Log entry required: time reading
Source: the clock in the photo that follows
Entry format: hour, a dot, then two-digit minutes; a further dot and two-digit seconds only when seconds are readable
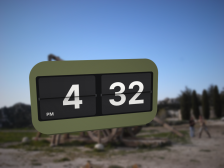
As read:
4.32
